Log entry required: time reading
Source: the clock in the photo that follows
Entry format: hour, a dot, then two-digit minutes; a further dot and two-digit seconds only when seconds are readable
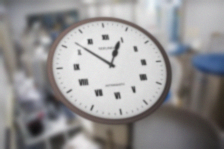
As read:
12.52
